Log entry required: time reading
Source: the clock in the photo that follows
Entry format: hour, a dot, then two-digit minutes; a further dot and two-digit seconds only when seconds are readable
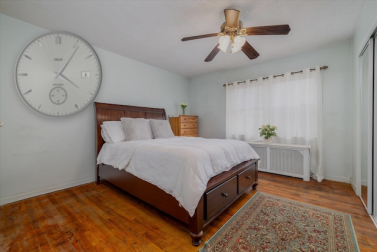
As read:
4.06
